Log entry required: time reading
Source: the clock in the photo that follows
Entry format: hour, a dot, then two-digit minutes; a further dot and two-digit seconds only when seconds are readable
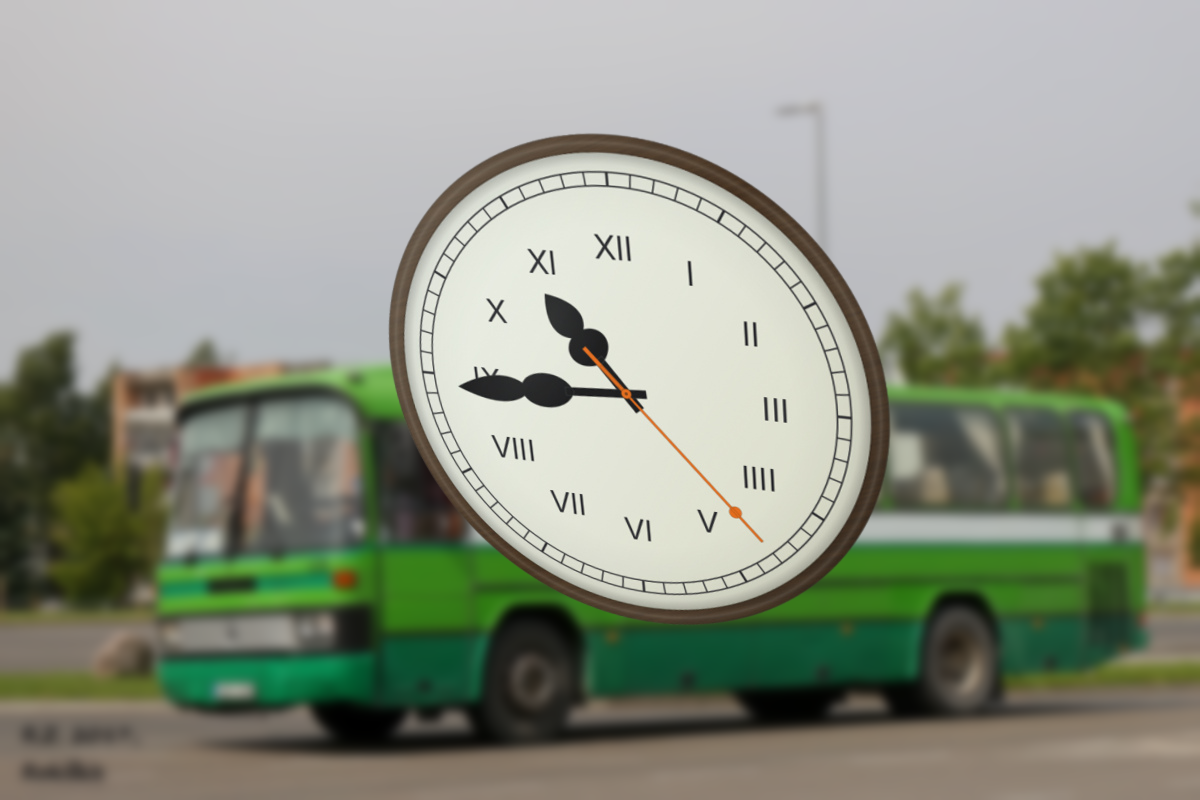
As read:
10.44.23
